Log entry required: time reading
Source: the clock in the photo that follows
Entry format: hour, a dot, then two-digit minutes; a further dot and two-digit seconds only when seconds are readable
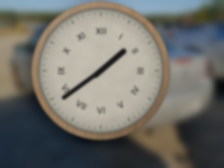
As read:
1.39
